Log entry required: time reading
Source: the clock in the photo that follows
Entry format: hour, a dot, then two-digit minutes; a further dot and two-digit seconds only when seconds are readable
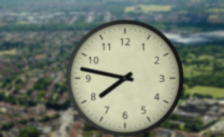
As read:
7.47
